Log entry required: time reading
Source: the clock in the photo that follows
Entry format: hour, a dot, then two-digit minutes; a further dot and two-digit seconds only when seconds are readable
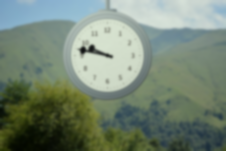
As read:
9.47
